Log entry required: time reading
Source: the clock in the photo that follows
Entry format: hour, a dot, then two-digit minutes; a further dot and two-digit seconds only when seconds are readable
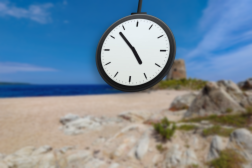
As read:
4.53
